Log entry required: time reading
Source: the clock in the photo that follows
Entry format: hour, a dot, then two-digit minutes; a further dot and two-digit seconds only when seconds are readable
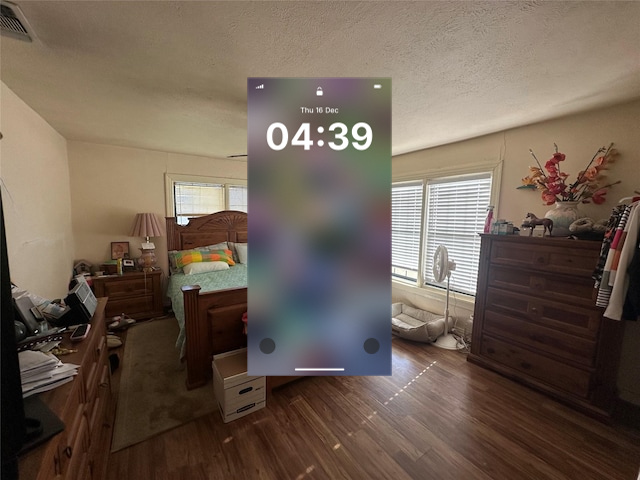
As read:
4.39
